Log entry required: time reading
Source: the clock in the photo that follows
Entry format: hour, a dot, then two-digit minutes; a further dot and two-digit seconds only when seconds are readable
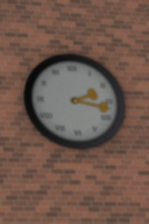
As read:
2.17
